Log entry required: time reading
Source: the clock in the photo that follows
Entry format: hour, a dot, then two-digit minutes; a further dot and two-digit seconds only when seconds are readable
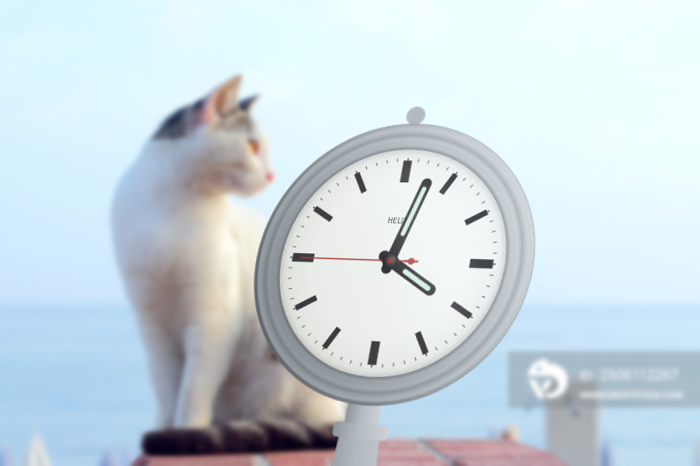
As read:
4.02.45
